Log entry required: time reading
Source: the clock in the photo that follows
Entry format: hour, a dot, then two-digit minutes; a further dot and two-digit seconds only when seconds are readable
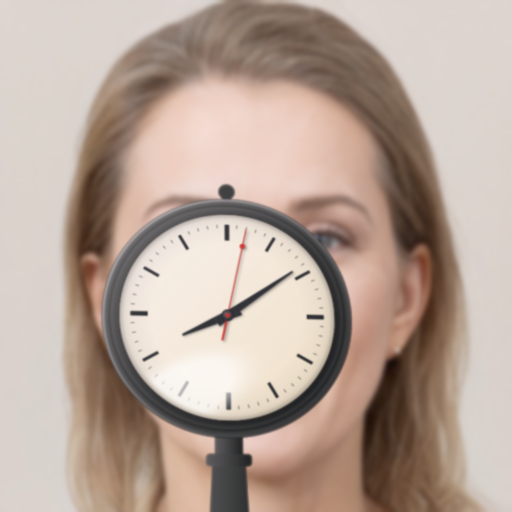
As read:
8.09.02
